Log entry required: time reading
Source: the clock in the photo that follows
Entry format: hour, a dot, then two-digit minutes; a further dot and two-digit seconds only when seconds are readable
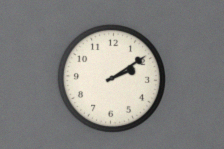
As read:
2.09
